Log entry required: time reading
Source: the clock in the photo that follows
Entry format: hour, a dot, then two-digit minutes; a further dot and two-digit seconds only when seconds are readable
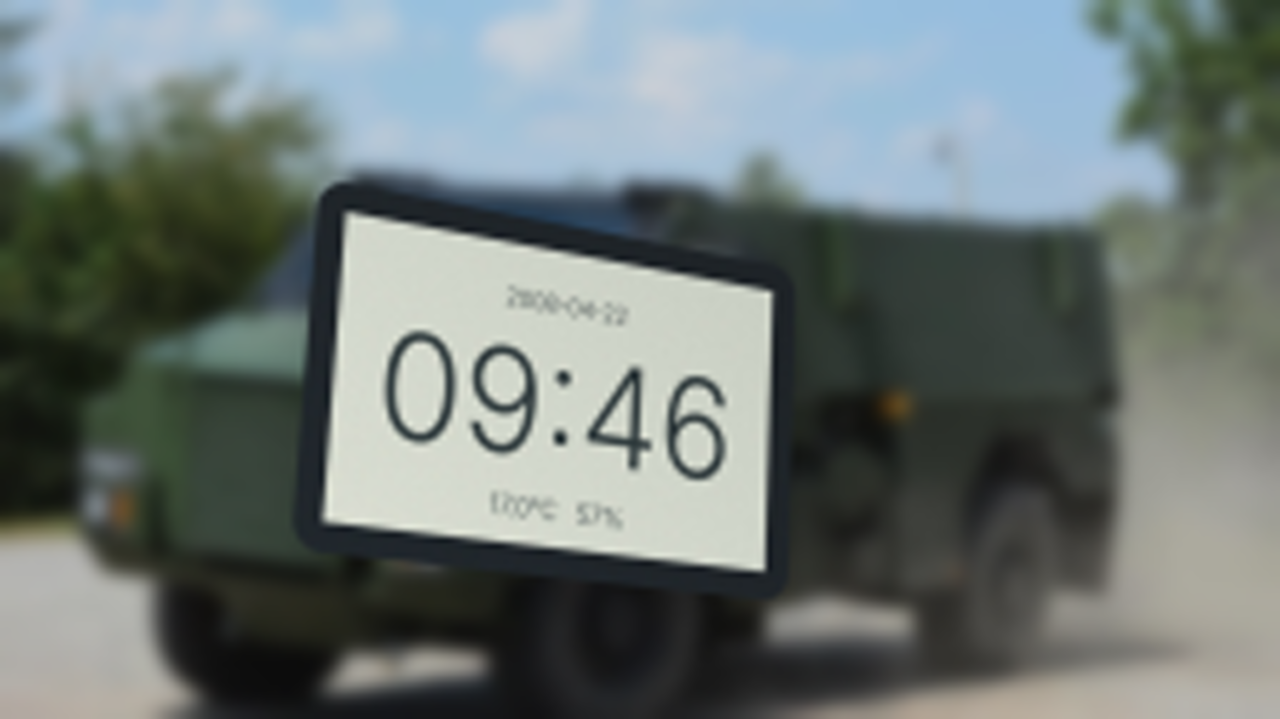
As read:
9.46
